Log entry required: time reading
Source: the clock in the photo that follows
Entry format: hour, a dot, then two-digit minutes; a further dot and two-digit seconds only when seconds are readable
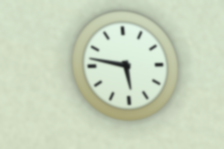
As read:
5.47
